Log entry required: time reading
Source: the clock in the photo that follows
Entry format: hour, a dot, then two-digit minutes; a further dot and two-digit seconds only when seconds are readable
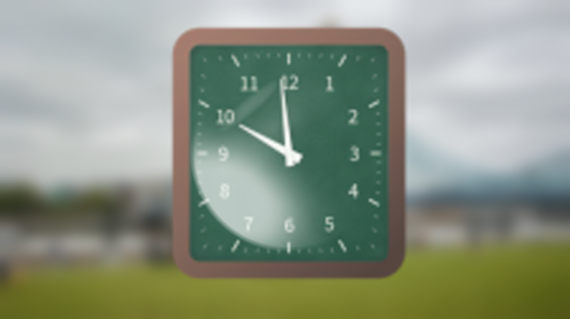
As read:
9.59
